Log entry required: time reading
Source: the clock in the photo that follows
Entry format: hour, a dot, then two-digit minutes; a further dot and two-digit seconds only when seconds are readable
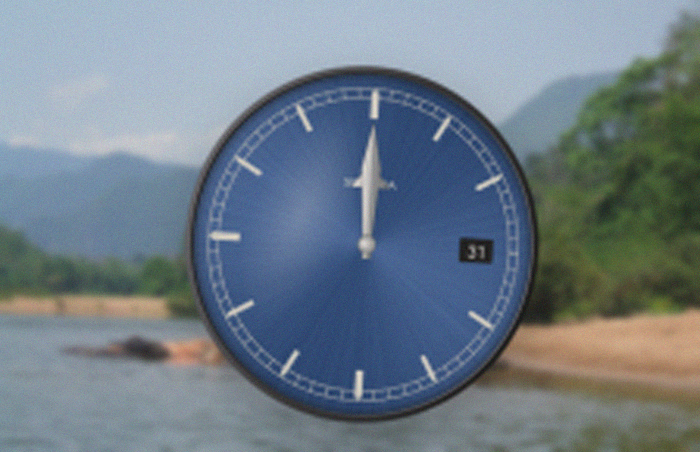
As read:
12.00
